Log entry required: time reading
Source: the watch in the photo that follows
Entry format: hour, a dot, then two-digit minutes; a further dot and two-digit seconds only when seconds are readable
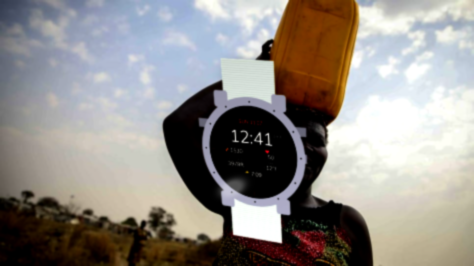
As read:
12.41
